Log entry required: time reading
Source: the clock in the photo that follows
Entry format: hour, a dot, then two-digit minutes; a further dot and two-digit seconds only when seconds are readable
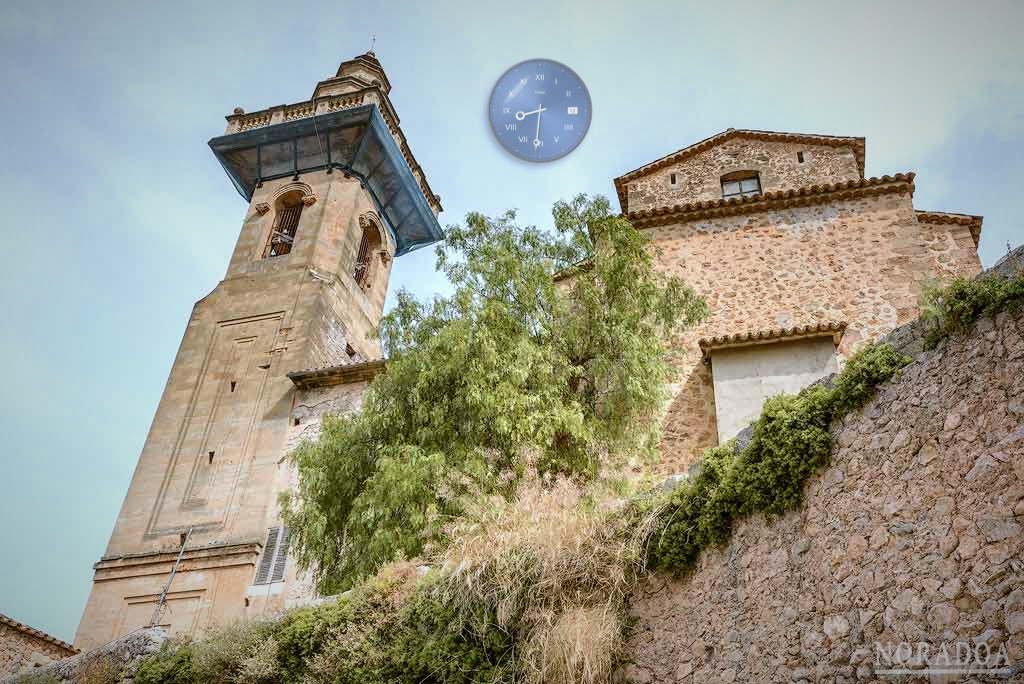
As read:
8.31
